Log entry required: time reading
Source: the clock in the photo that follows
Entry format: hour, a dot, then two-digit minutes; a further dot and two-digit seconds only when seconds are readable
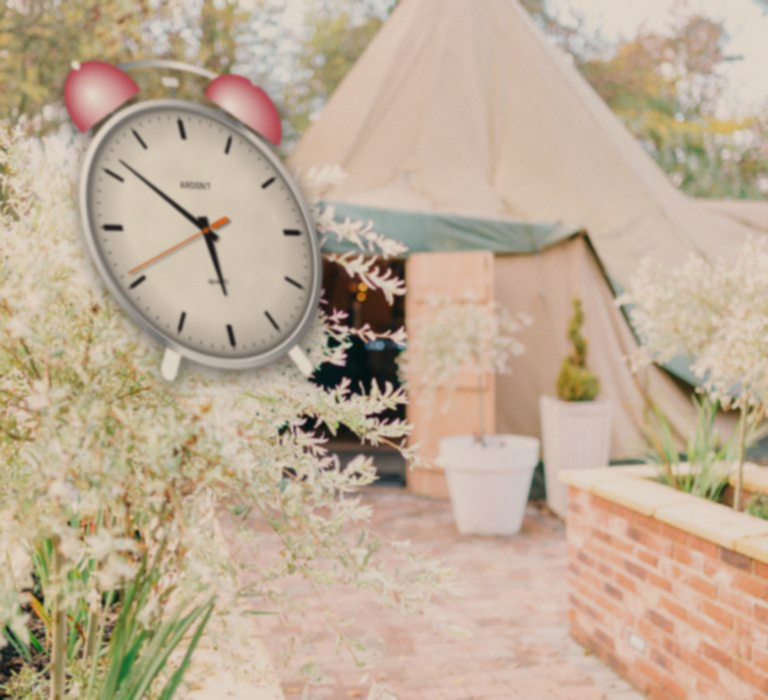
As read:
5.51.41
